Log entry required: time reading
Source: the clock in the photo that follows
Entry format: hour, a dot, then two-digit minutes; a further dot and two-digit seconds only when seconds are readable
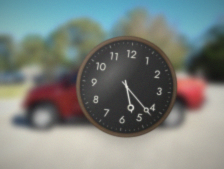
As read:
5.22
